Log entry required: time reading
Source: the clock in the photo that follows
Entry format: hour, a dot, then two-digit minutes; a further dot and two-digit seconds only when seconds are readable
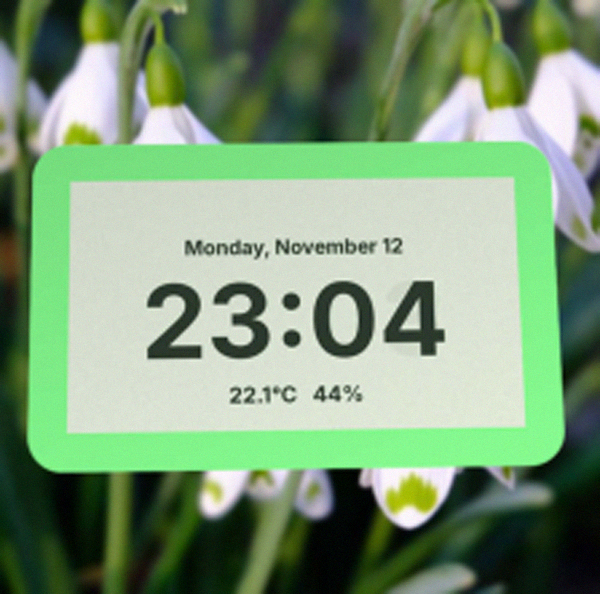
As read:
23.04
